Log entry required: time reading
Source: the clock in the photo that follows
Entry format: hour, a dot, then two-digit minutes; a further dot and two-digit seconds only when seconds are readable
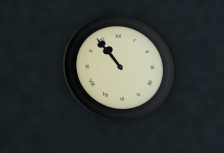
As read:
10.54
